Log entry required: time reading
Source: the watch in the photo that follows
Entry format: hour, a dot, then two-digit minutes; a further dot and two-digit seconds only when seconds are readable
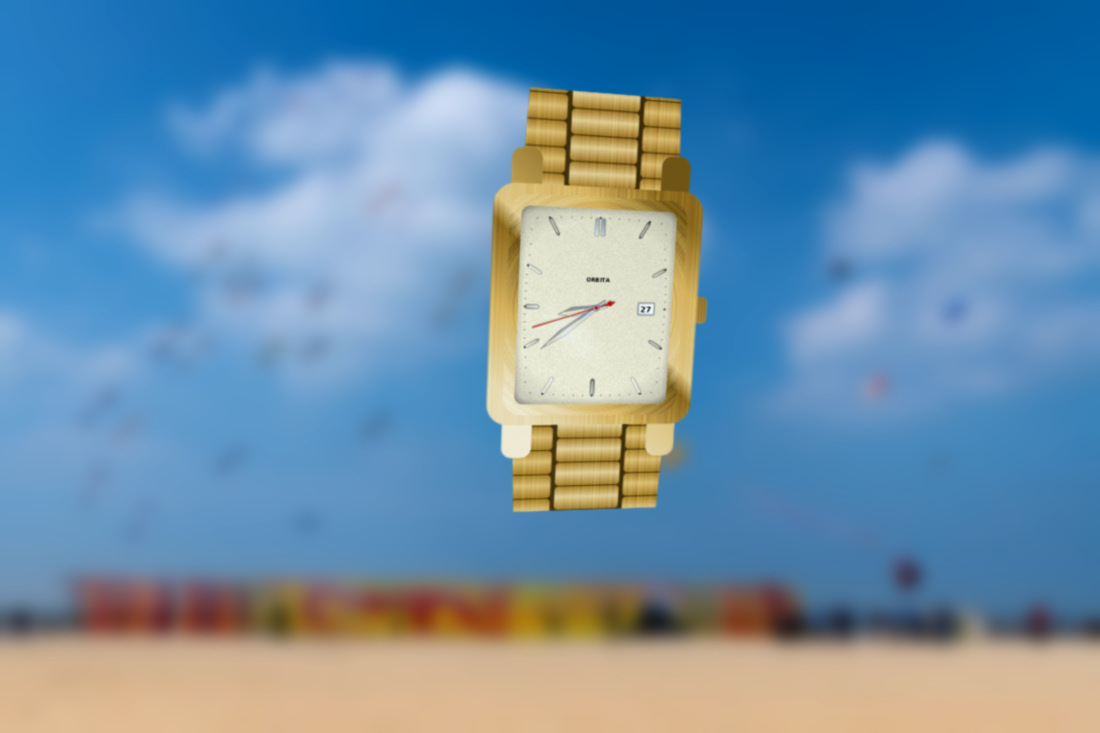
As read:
8.38.42
